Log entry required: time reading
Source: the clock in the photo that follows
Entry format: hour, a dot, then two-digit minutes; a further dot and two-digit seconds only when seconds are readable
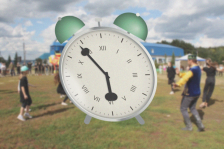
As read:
5.54
